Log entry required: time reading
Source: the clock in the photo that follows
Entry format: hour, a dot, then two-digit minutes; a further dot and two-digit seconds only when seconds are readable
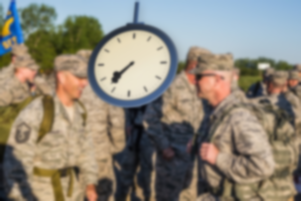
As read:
7.37
